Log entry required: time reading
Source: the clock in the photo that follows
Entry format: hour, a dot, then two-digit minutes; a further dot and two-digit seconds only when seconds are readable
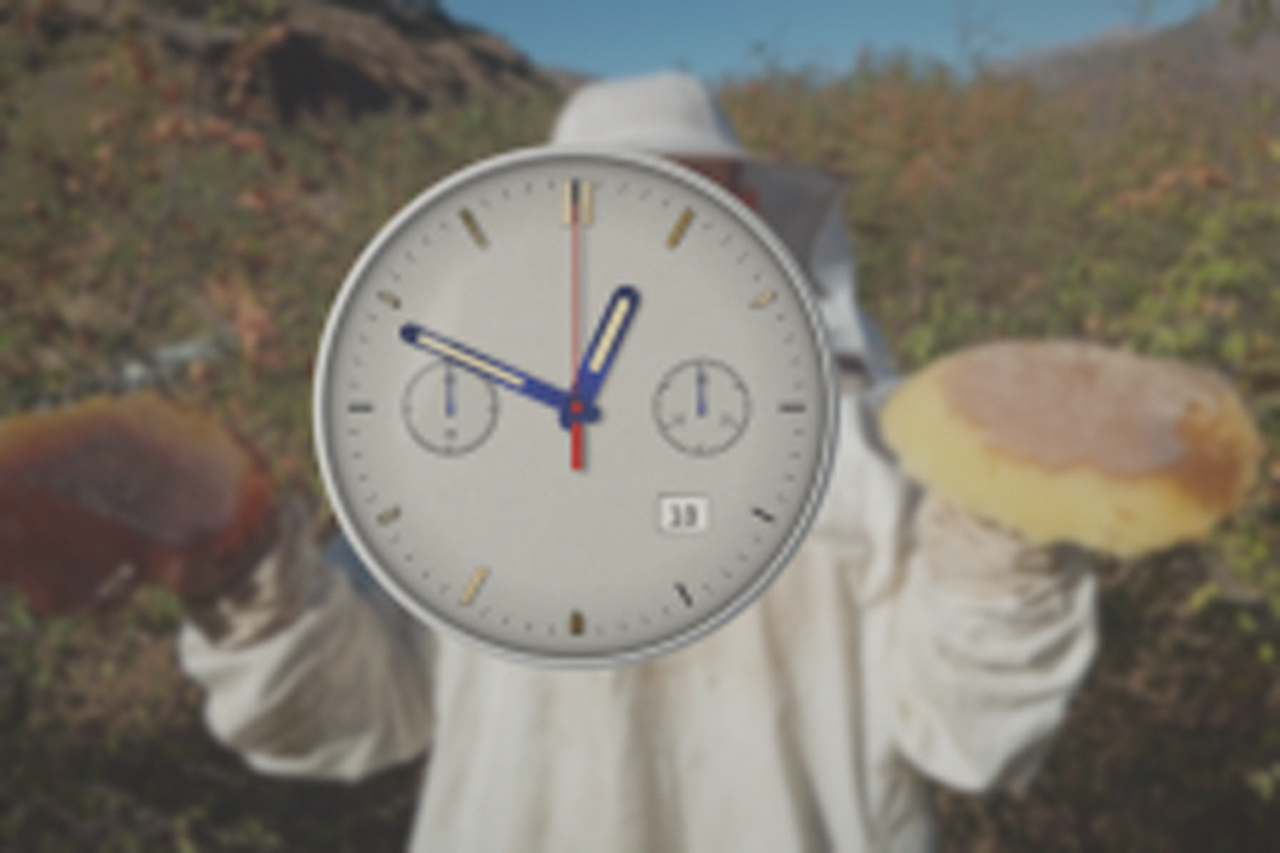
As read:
12.49
